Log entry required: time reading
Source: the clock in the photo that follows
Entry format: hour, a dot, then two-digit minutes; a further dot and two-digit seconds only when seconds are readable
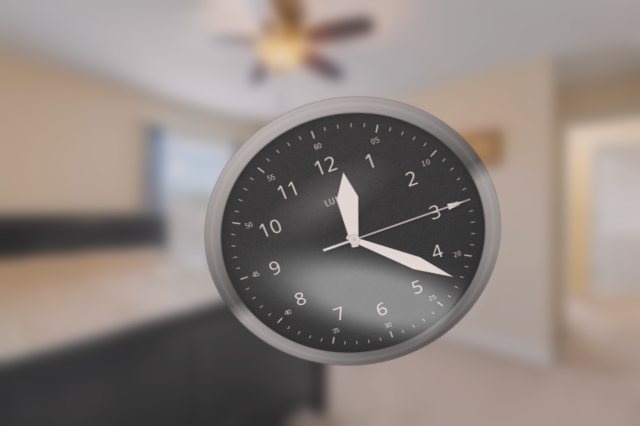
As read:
12.22.15
